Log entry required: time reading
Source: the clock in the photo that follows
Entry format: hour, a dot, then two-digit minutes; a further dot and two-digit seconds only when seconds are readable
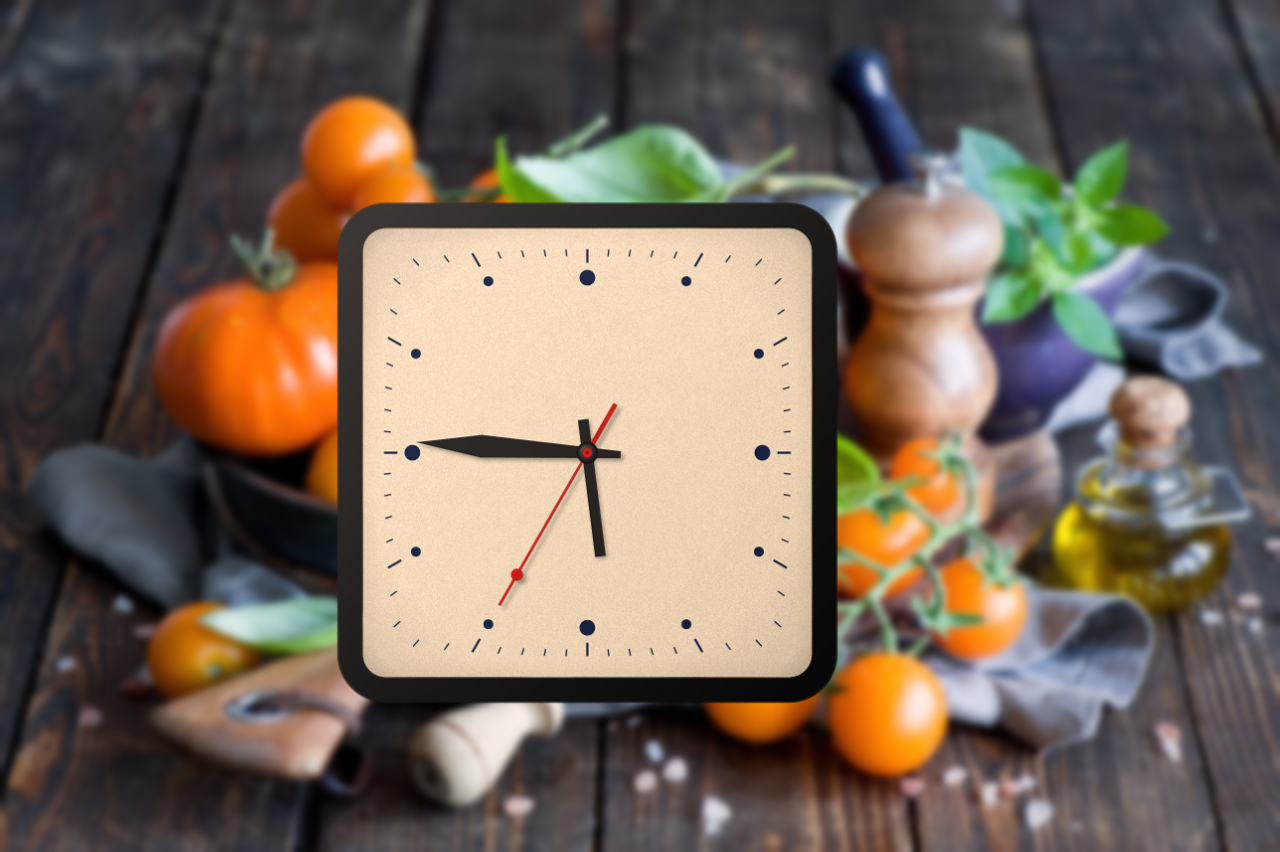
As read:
5.45.35
